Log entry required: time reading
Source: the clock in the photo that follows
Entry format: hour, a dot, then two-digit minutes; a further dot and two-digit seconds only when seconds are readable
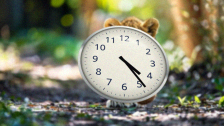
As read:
4.24
